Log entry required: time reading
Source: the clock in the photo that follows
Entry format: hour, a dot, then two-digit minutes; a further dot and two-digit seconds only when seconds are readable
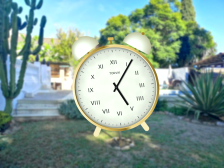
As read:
5.06
